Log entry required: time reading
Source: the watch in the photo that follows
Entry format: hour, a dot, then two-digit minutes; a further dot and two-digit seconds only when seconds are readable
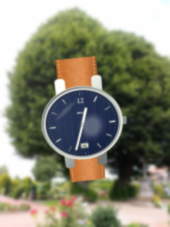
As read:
12.33
